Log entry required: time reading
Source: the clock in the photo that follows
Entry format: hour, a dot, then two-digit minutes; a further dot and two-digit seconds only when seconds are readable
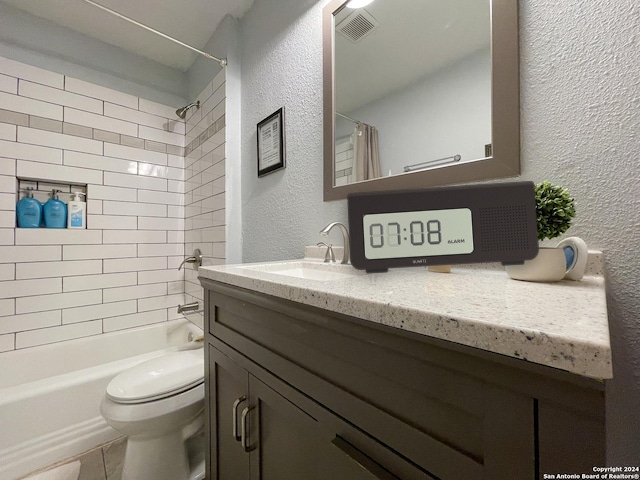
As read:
7.08
